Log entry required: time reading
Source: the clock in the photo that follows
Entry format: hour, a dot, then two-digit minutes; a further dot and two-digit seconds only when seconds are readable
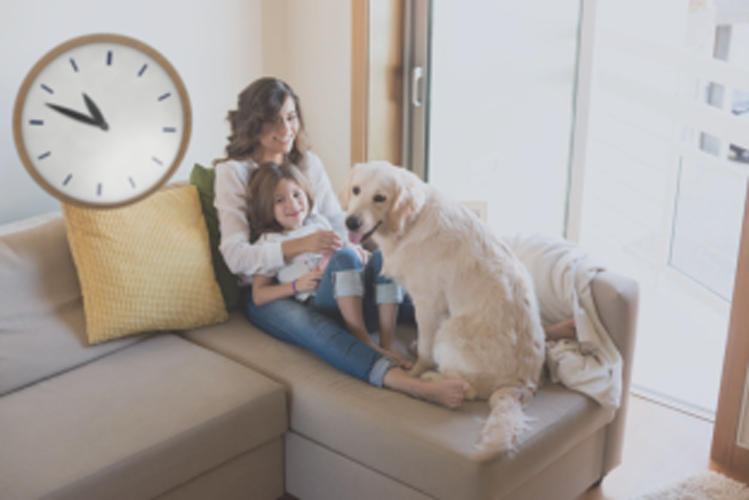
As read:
10.48
